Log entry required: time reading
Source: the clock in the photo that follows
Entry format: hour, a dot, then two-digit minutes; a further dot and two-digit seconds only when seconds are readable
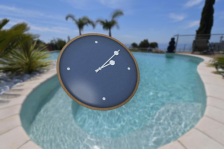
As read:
2.08
